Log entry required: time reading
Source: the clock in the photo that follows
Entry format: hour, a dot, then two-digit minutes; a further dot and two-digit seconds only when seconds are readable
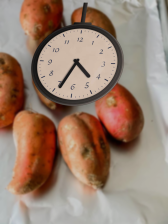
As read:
4.34
